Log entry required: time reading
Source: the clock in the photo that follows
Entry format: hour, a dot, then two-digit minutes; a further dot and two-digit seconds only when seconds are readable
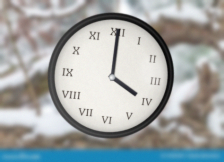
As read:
4.00
